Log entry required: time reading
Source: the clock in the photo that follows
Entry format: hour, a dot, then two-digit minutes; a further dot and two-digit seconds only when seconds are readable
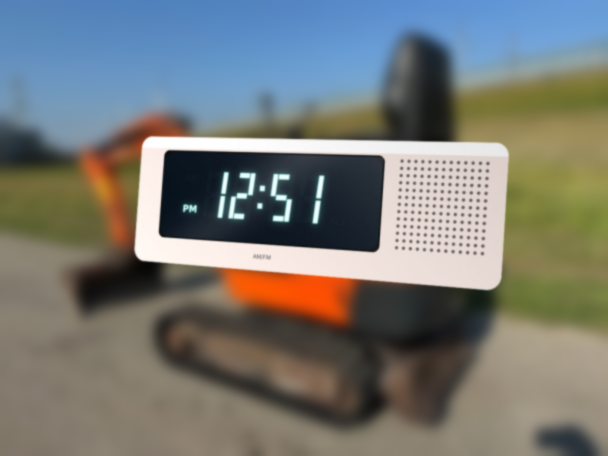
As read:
12.51
